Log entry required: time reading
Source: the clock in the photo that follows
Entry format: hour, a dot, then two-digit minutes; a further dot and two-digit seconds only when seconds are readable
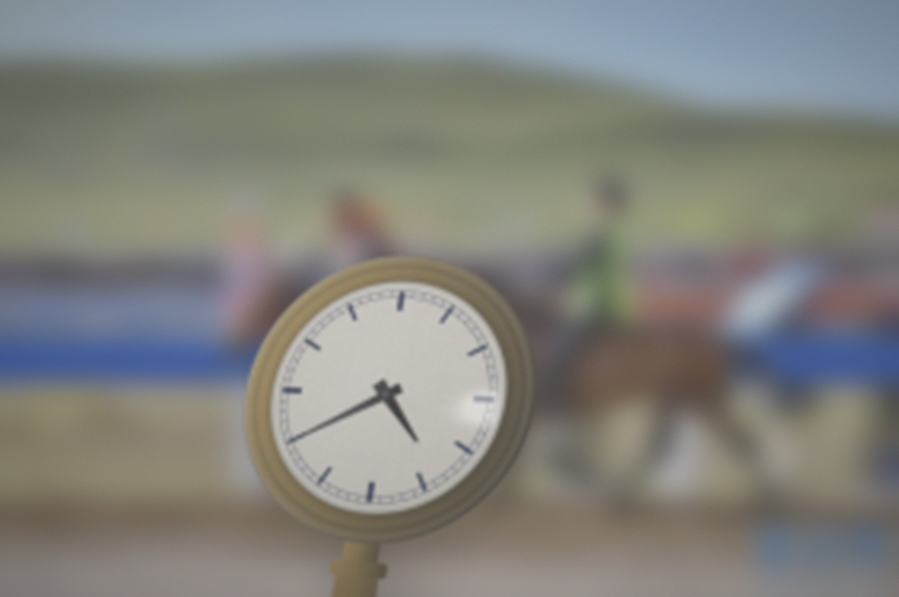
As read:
4.40
